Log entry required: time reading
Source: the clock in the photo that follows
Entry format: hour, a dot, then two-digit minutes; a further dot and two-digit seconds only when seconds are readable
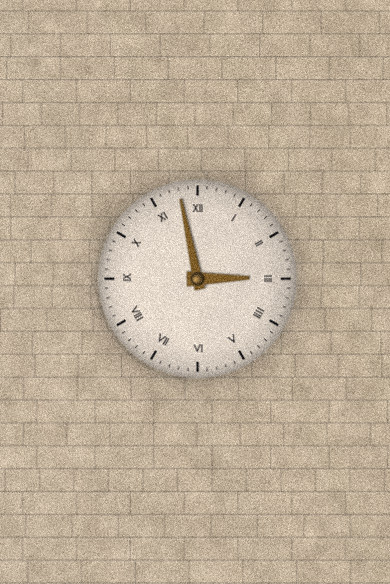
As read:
2.58
